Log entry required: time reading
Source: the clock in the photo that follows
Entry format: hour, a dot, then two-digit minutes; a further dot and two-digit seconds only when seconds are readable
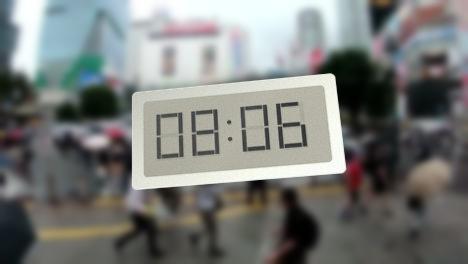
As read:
8.06
